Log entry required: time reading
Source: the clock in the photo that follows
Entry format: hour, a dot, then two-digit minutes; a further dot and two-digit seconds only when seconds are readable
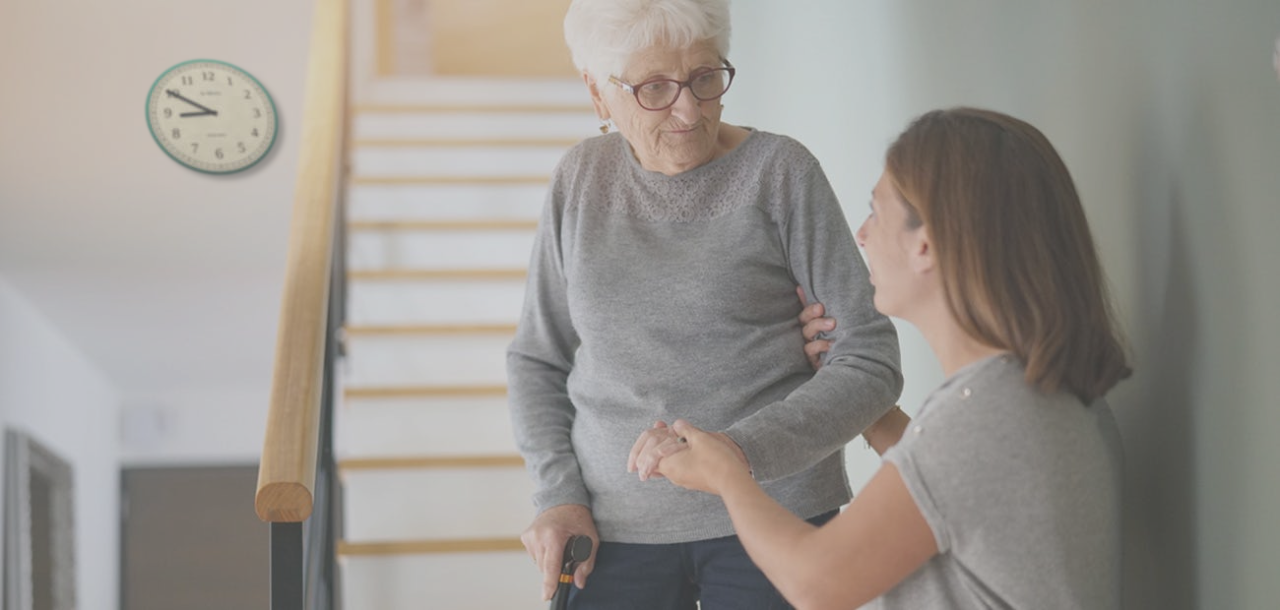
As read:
8.50
